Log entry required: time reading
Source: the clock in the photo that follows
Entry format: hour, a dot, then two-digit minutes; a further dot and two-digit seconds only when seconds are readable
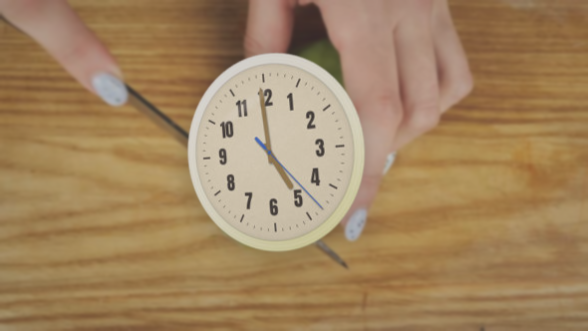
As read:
4.59.23
